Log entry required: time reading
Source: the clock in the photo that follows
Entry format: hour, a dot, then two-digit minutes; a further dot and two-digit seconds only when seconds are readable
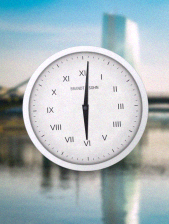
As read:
6.01
